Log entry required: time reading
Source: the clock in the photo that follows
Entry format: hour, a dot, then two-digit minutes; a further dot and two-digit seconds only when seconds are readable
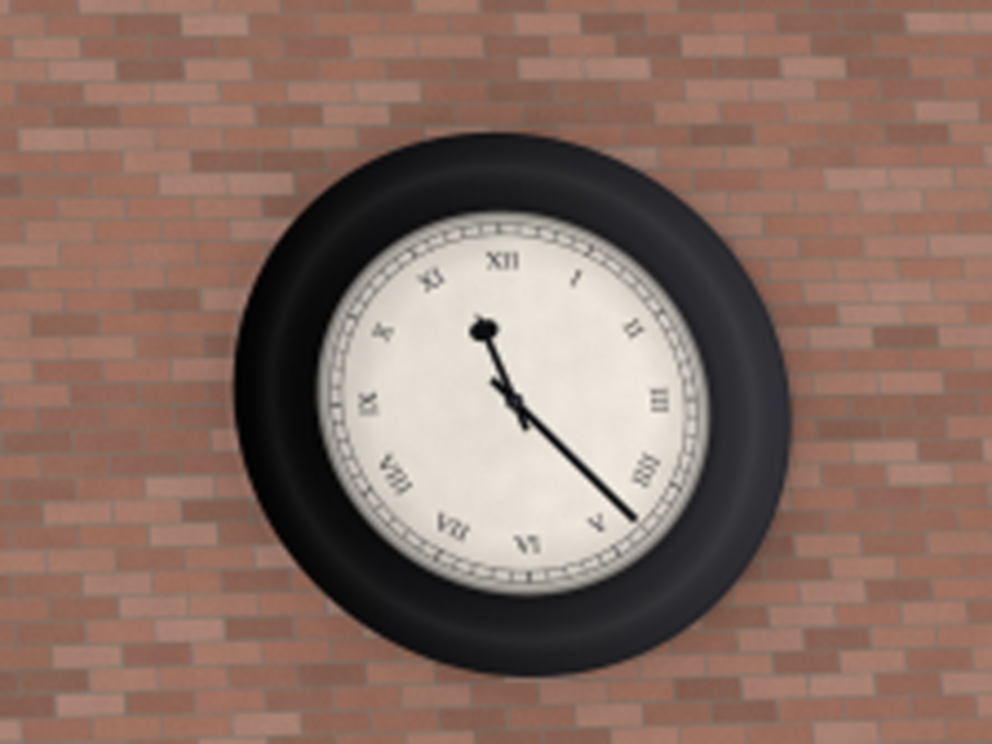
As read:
11.23
